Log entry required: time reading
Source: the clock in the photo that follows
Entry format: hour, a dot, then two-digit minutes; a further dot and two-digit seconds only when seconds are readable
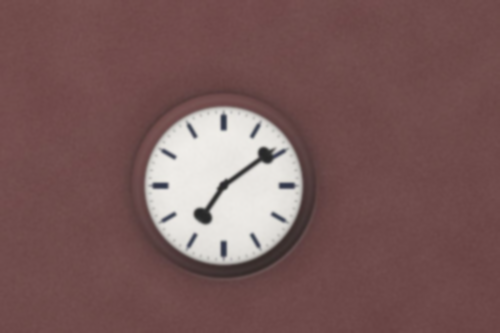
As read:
7.09
